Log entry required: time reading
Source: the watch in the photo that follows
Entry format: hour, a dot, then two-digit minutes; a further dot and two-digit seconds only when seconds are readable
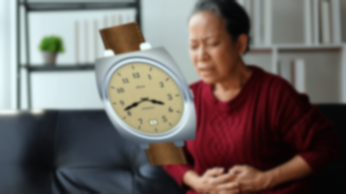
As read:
3.42
